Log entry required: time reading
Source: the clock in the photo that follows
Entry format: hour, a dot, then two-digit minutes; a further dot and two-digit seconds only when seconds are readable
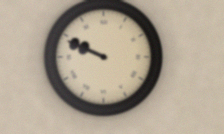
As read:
9.49
